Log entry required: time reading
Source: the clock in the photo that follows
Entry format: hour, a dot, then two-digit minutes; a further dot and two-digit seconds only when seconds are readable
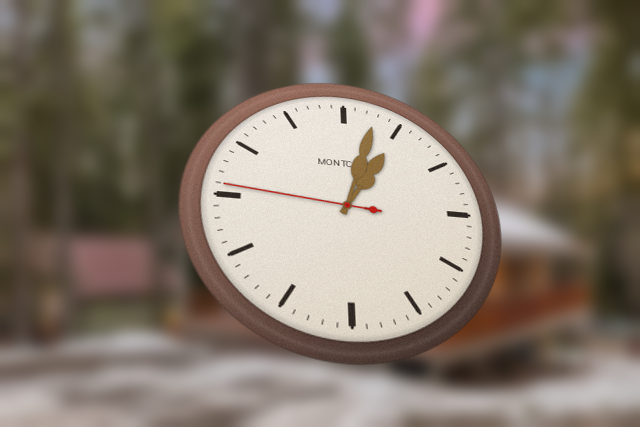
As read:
1.02.46
